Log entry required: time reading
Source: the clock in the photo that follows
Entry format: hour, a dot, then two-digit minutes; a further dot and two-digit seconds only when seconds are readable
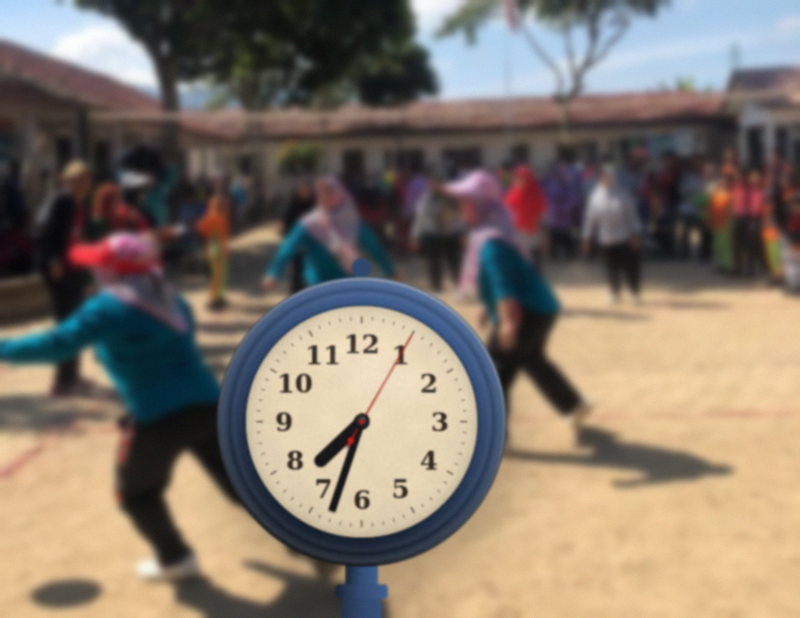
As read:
7.33.05
